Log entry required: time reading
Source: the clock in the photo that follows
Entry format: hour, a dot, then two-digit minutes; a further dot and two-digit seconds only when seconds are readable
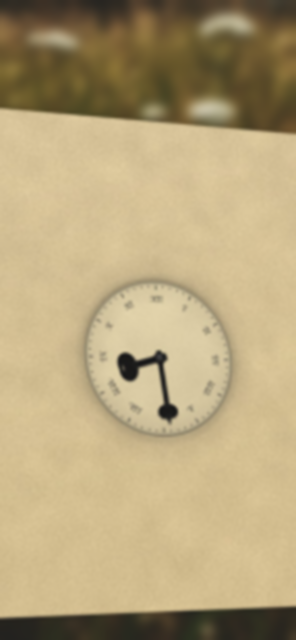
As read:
8.29
